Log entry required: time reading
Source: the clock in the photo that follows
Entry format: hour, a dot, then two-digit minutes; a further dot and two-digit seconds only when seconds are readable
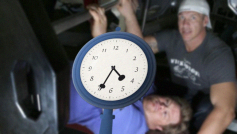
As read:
4.34
